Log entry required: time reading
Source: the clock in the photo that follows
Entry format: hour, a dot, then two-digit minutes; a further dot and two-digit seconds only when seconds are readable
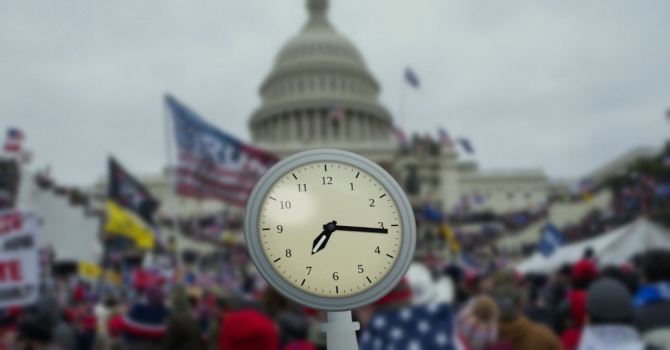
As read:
7.16
